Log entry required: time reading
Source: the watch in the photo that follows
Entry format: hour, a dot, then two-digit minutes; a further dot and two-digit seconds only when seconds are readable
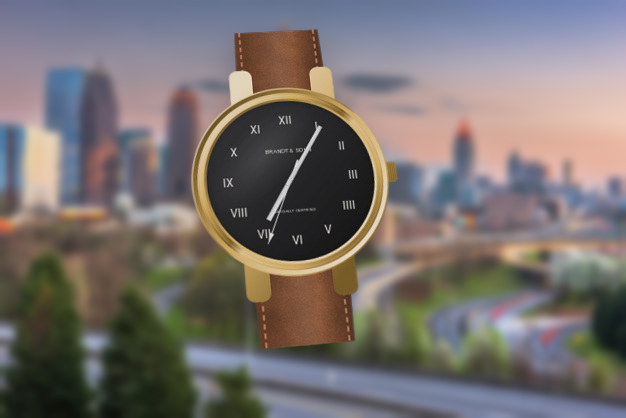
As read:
7.05.34
